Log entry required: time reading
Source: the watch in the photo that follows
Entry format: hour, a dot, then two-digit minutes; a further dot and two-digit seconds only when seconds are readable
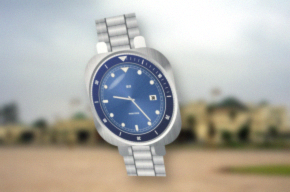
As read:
9.24
